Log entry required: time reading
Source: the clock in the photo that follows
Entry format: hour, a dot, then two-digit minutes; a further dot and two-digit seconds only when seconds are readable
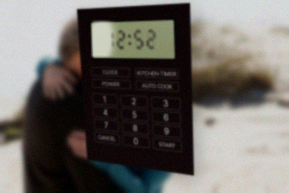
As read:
12.52
